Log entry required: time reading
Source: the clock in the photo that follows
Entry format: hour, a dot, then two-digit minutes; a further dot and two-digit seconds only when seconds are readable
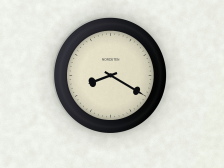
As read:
8.20
